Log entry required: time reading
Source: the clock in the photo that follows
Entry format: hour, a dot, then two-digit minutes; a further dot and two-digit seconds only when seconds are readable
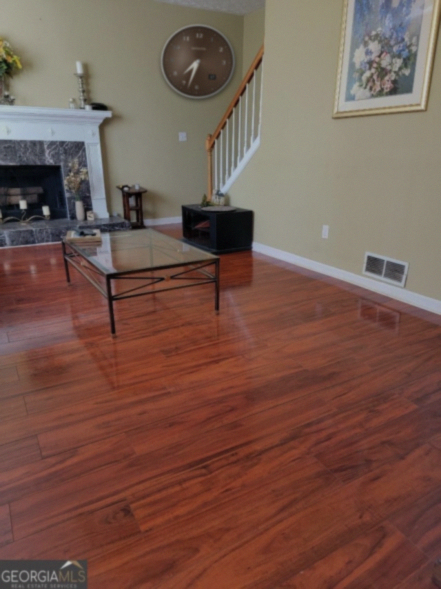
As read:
7.33
